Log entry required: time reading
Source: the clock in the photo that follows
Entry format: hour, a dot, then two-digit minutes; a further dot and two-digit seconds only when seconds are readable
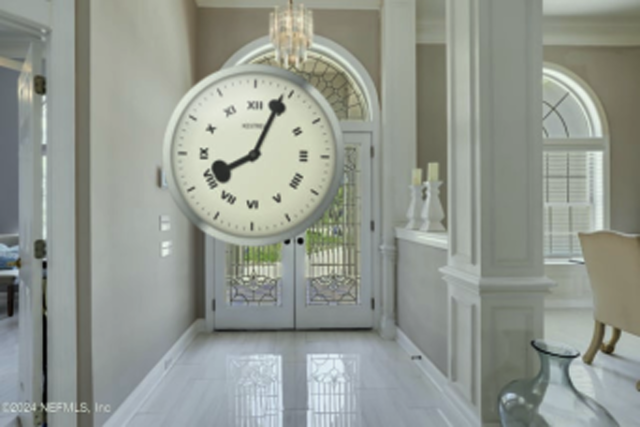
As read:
8.04
